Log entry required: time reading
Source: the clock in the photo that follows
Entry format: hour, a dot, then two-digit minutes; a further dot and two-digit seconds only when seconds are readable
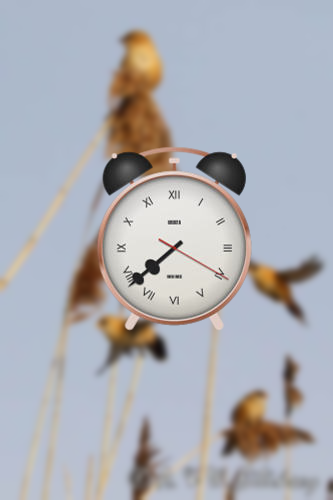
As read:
7.38.20
